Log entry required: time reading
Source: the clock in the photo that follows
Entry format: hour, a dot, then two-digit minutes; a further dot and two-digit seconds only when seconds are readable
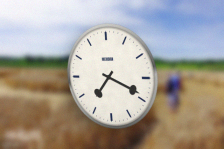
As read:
7.19
